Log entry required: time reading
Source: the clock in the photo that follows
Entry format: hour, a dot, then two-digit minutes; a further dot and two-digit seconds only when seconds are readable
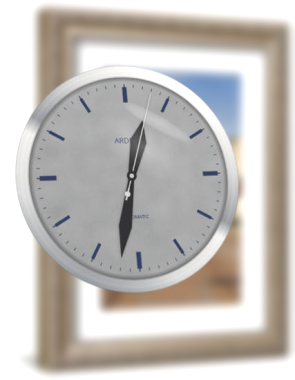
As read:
12.32.03
